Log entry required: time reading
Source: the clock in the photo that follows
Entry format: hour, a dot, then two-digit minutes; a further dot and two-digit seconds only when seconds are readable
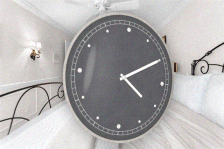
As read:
4.10
